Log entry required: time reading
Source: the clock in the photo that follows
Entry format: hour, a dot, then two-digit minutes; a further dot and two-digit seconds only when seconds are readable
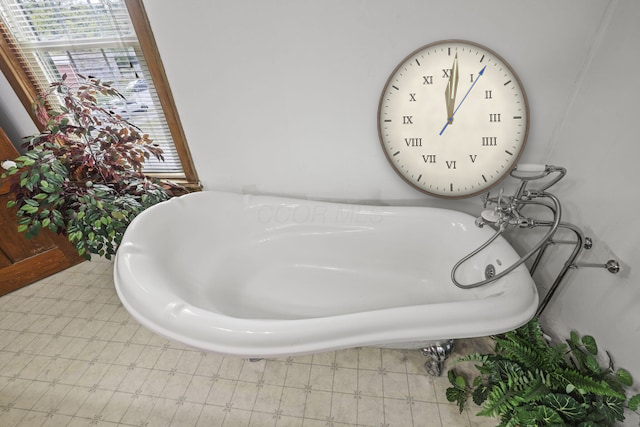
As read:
12.01.06
